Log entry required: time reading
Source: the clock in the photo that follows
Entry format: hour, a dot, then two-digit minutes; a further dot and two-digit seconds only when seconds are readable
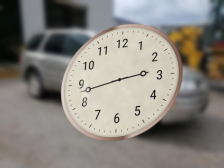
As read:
2.43
